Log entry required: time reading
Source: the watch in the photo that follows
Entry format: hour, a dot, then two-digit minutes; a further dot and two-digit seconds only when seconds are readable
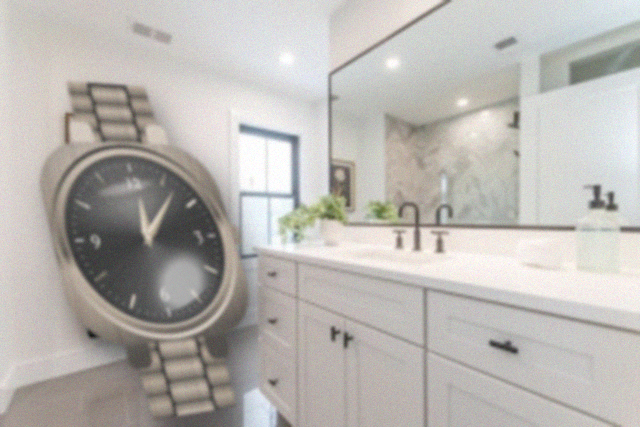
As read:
12.07
